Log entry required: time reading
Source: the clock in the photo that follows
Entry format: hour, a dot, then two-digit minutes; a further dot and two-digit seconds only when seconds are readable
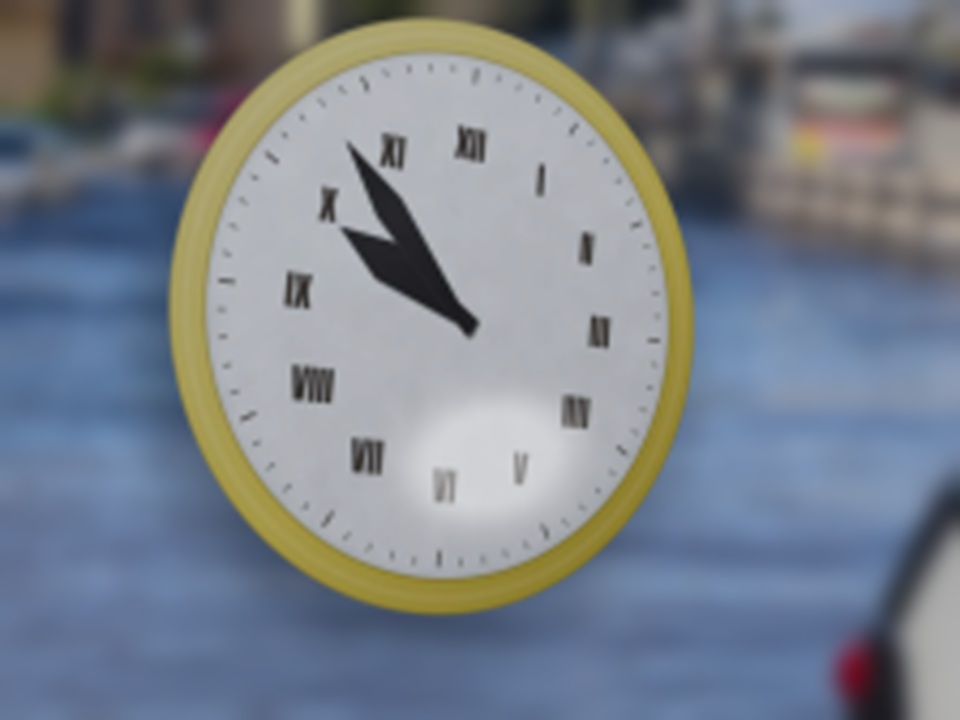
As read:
9.53
